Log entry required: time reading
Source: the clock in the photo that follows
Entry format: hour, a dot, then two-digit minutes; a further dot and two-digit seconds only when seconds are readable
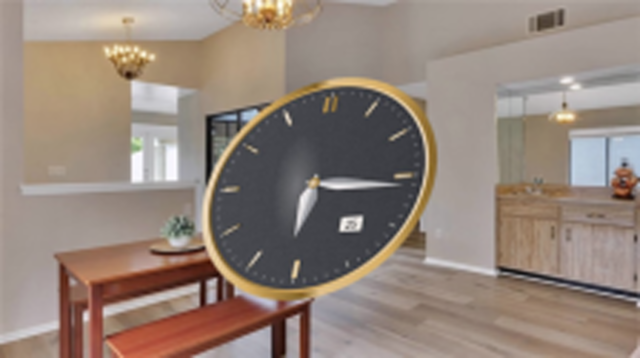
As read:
6.16
